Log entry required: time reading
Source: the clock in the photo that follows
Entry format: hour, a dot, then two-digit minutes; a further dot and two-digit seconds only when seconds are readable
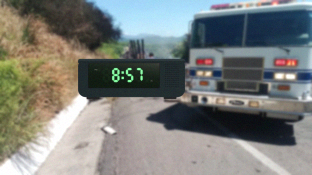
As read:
8.57
